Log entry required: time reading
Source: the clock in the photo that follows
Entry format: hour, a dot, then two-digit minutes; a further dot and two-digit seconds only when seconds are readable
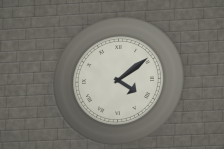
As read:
4.09
